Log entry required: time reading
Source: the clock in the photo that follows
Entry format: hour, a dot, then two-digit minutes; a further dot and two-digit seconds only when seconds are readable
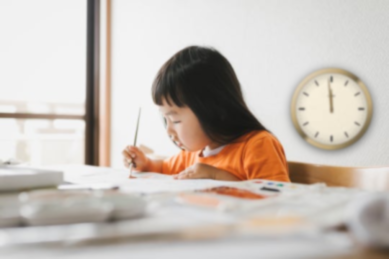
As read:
11.59
